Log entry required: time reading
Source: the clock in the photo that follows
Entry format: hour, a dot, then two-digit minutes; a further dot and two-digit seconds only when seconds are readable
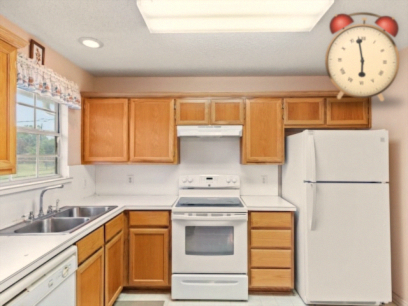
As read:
5.58
